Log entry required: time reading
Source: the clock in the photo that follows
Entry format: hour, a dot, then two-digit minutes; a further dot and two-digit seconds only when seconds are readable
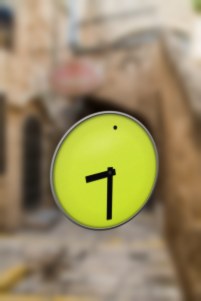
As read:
8.29
